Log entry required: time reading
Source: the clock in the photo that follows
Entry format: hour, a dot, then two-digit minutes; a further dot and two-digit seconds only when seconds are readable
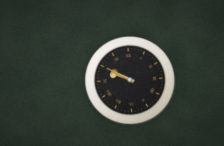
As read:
9.50
